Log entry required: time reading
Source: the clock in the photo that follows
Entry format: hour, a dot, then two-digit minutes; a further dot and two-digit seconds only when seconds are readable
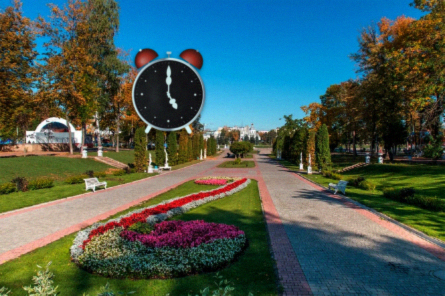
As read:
5.00
